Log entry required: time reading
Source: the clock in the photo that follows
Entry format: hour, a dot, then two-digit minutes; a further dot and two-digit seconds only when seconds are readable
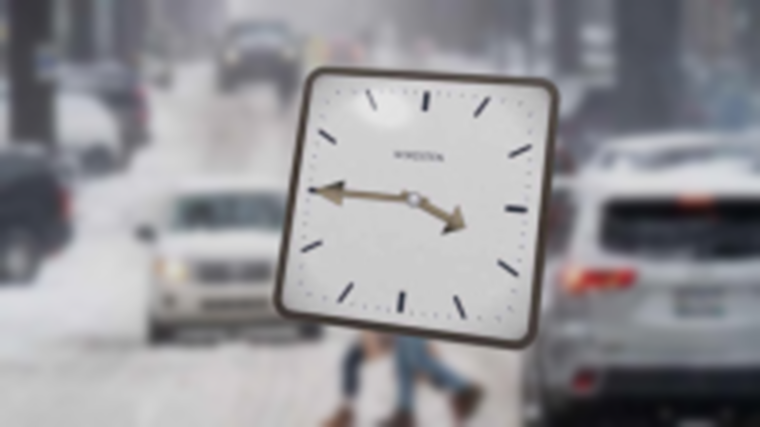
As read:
3.45
